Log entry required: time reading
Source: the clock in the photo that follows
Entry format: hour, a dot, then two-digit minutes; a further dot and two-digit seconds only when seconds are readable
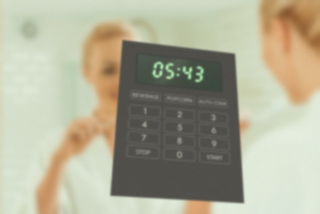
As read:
5.43
